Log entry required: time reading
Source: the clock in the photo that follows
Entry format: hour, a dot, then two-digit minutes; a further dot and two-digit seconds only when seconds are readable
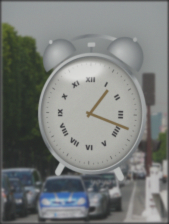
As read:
1.18
